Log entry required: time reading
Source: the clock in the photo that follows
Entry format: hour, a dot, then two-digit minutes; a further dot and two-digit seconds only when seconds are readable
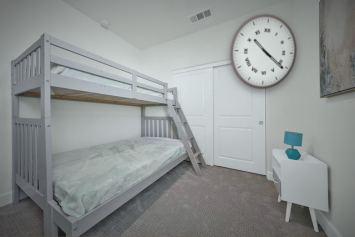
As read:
10.21
